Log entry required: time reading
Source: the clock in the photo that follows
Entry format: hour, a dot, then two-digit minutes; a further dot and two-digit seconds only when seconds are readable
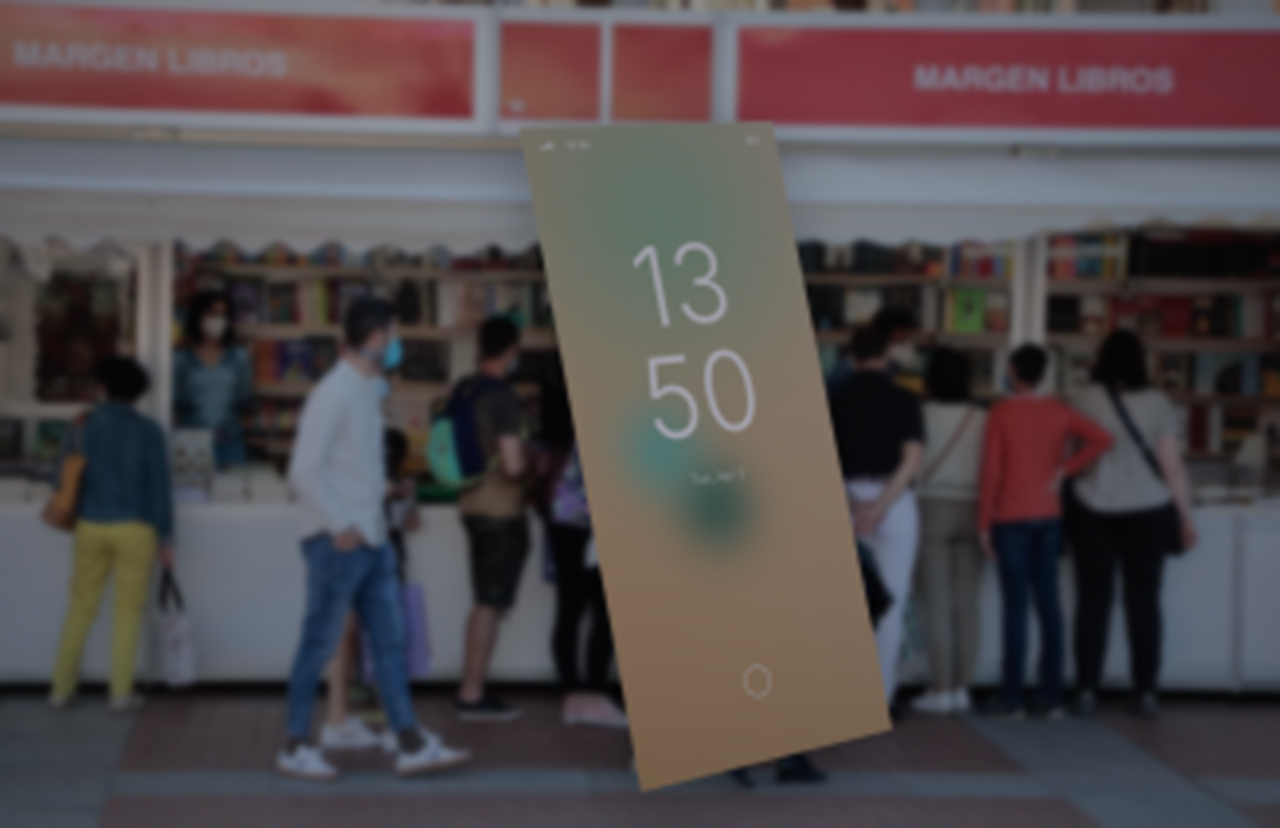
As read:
13.50
